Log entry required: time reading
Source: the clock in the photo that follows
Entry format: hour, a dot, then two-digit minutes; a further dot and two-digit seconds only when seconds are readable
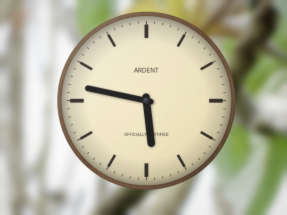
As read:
5.47
